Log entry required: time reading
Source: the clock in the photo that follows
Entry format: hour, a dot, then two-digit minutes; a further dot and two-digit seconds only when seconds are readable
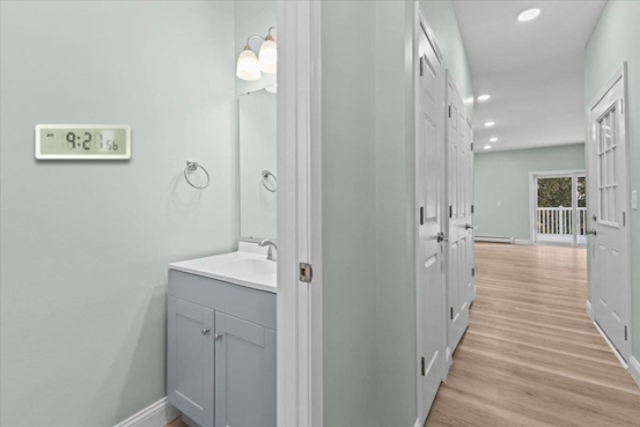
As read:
9.21.56
